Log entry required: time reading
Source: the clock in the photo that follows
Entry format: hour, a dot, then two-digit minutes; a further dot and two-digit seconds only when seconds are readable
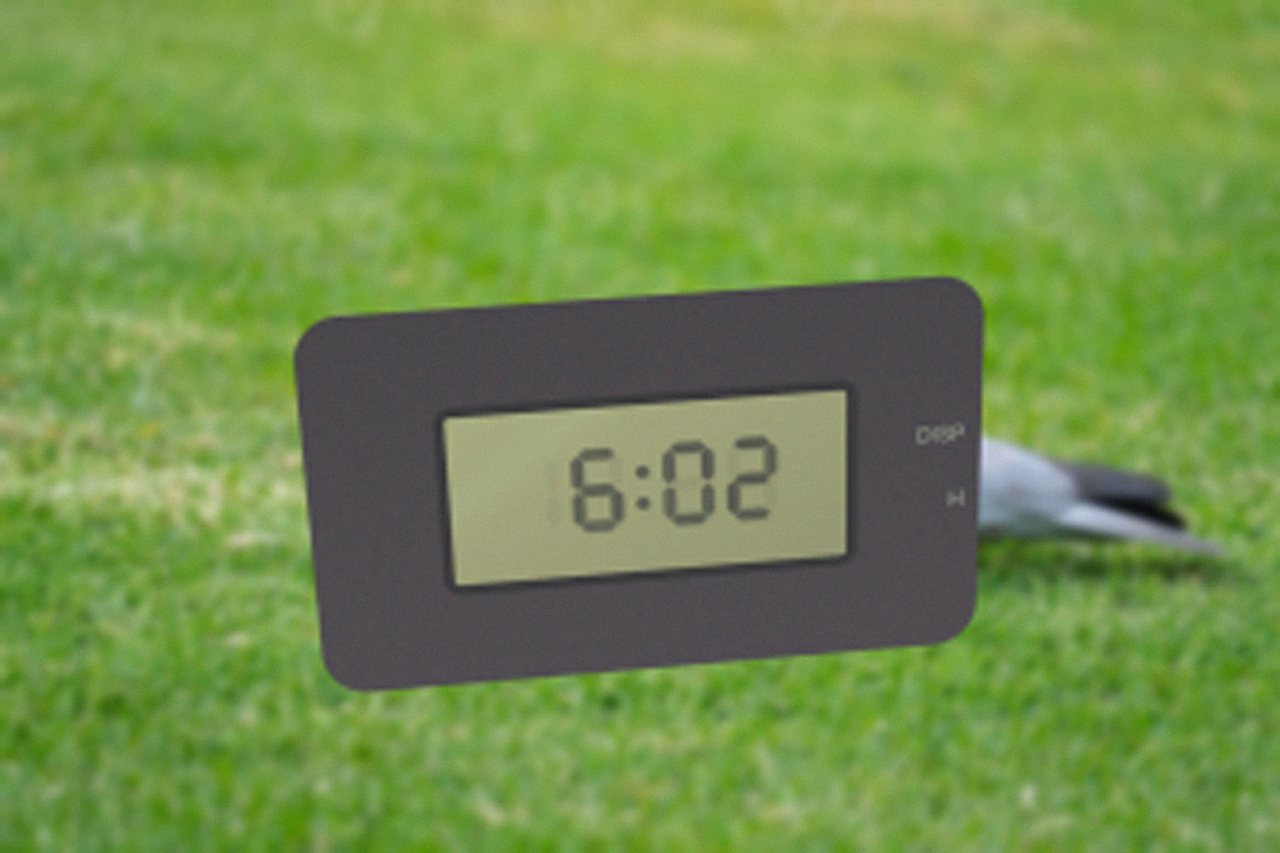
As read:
6.02
